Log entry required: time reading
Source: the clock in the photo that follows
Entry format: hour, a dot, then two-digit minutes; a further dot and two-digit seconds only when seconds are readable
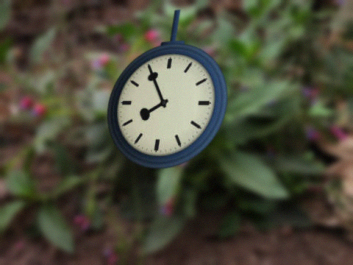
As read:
7.55
